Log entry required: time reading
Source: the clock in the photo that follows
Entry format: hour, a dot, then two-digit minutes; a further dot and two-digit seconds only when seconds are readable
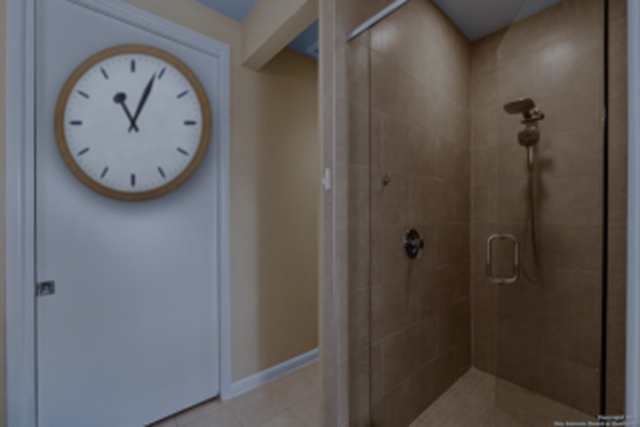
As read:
11.04
